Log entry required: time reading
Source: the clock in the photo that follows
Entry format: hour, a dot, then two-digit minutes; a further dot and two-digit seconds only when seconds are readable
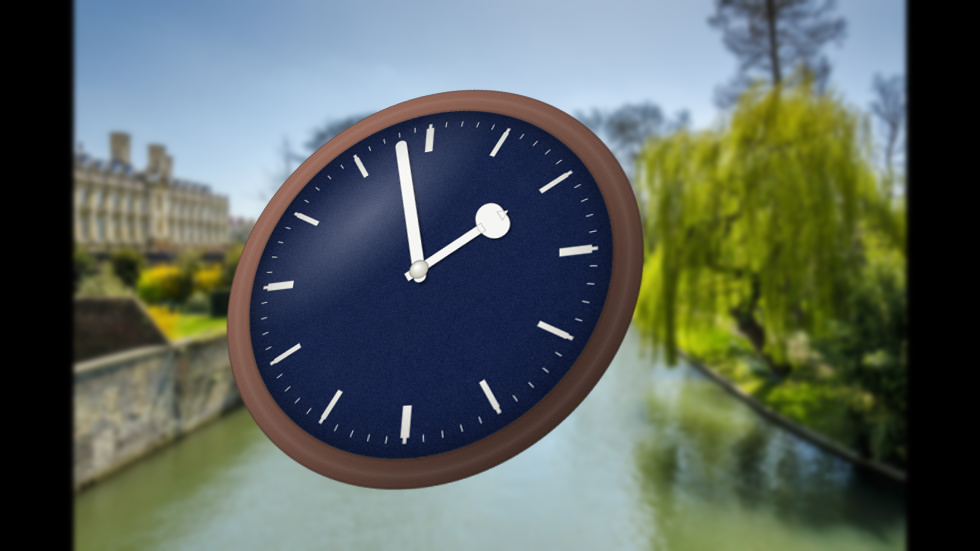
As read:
1.58
